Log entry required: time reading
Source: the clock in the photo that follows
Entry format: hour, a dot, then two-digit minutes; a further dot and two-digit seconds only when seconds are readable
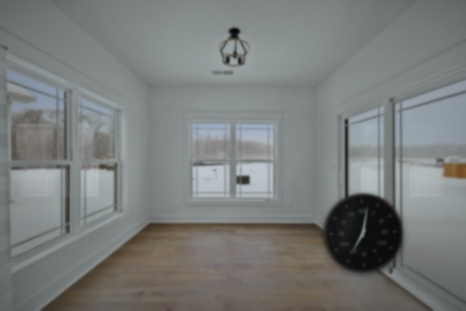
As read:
7.02
